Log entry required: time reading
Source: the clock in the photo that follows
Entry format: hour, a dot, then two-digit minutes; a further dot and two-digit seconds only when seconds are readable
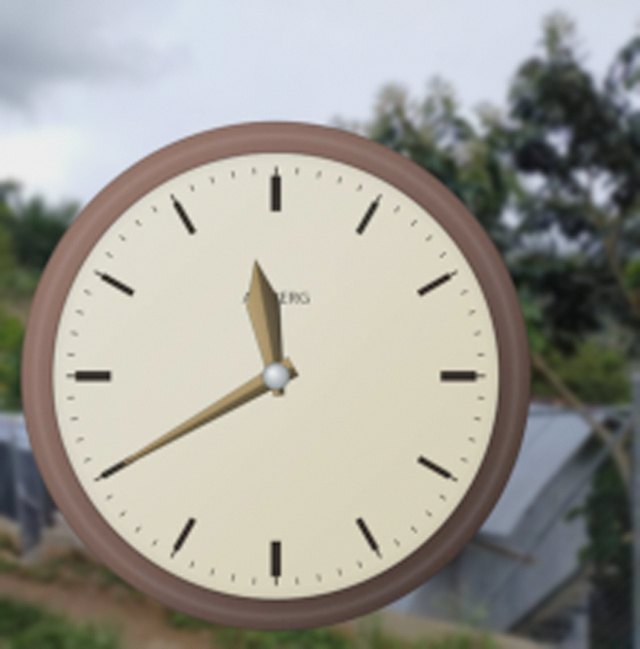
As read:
11.40
